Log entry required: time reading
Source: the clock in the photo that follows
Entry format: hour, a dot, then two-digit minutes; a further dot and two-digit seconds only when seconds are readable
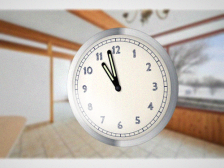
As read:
10.58
